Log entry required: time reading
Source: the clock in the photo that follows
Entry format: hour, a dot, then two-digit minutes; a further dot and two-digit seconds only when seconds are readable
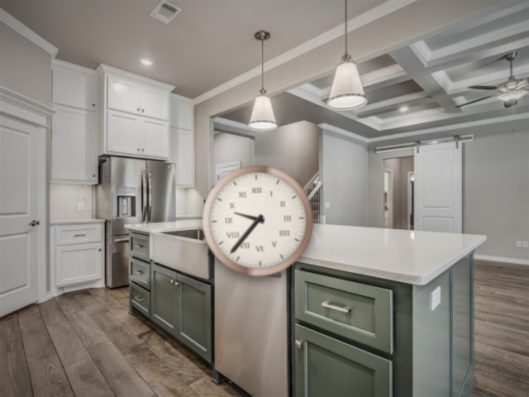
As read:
9.37
